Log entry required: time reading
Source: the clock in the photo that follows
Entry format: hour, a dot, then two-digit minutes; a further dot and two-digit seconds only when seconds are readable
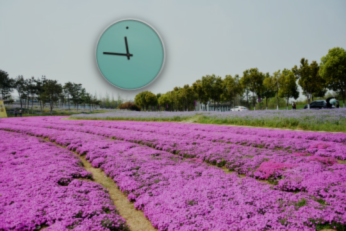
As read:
11.46
